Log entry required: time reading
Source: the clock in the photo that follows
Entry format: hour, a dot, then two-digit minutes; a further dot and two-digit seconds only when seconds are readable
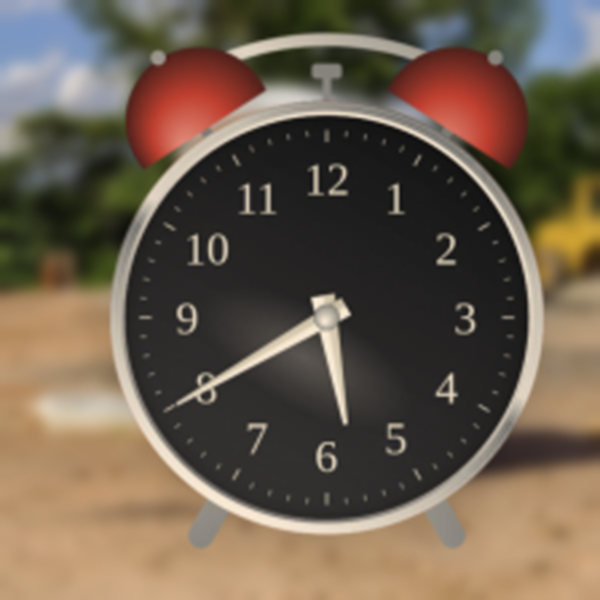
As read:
5.40
